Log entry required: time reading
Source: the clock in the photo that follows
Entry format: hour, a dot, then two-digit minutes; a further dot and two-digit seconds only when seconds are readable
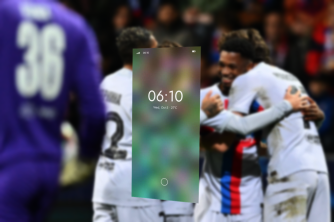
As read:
6.10
